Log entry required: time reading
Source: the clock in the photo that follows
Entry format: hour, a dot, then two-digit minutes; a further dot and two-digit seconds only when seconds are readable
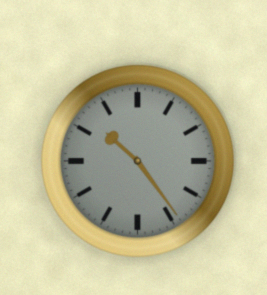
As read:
10.24
